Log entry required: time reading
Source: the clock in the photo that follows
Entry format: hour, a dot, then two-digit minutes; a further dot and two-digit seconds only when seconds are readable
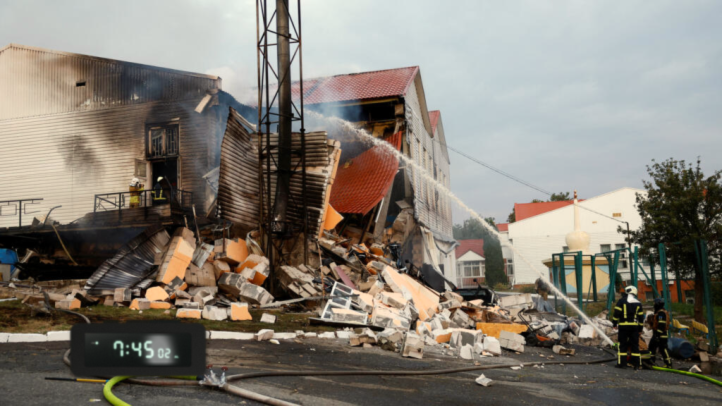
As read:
7.45
